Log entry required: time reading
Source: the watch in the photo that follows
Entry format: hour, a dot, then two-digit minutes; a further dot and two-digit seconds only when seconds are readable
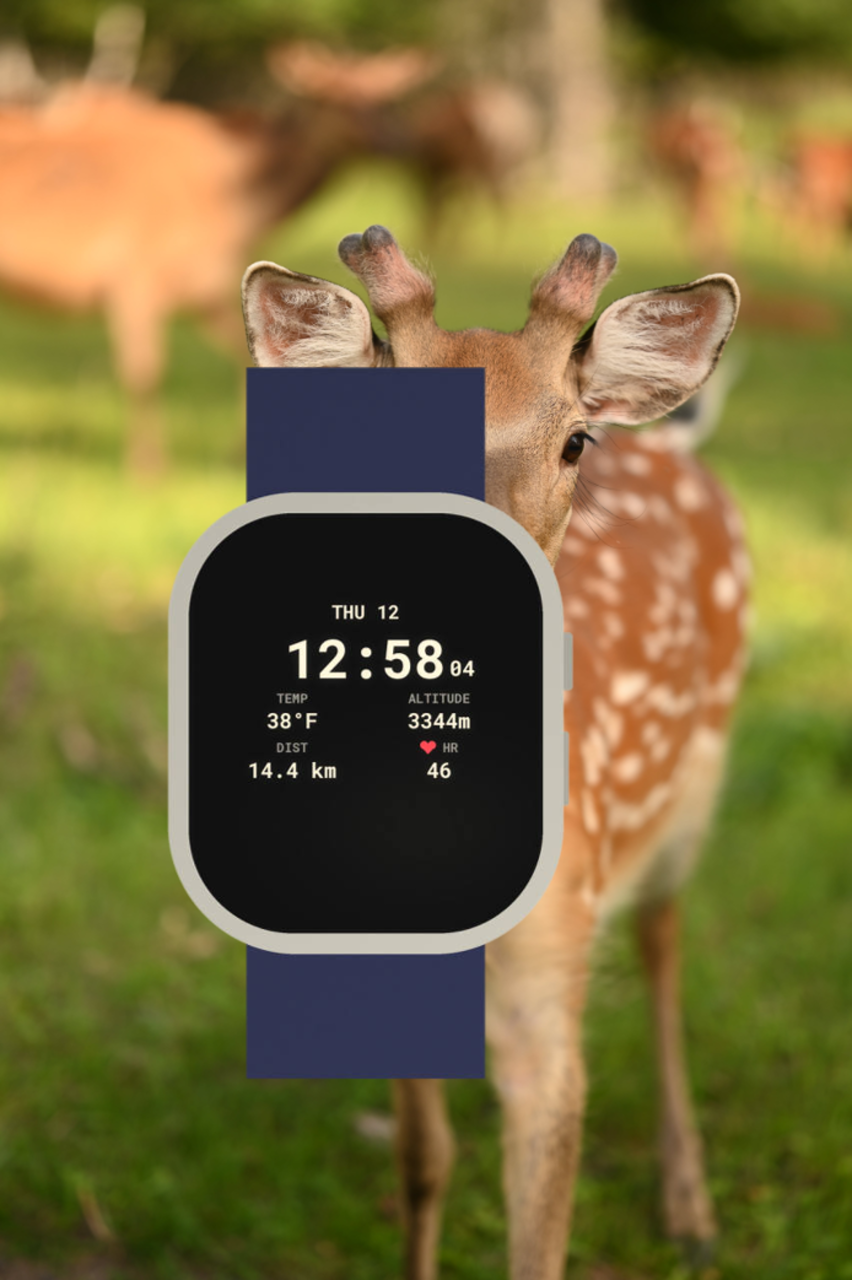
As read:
12.58.04
